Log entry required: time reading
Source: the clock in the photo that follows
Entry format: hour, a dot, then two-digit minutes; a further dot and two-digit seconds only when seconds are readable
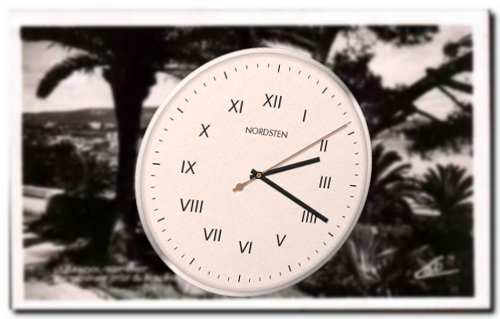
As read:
2.19.09
